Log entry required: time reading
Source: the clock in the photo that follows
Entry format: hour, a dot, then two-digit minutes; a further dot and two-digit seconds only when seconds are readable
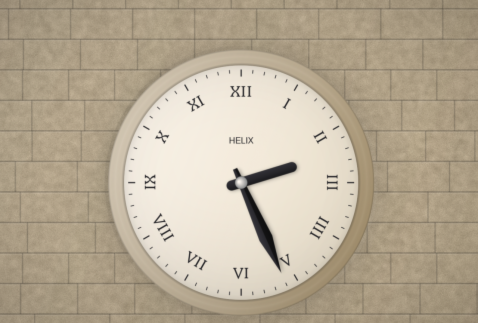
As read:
2.26
